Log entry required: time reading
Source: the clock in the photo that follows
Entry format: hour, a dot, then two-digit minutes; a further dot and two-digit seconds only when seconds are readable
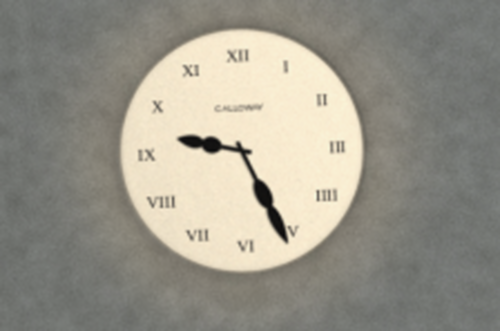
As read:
9.26
